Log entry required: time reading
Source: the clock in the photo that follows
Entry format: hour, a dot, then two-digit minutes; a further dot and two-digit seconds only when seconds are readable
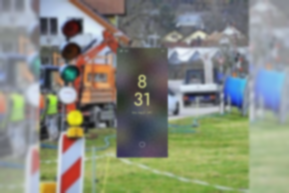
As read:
8.31
